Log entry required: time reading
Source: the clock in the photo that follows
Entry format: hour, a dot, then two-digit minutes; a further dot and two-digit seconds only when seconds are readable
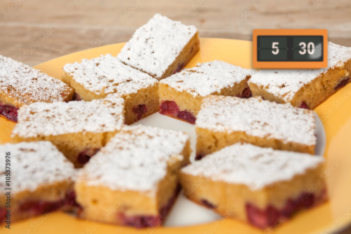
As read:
5.30
